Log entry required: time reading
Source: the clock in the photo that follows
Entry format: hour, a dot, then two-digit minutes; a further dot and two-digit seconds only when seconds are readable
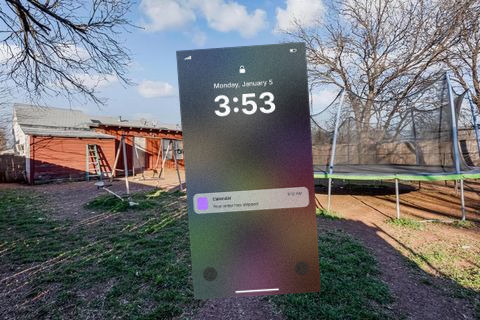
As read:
3.53
